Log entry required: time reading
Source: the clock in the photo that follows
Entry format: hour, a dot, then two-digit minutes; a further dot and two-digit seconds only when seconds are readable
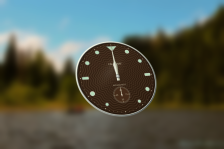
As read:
12.00
